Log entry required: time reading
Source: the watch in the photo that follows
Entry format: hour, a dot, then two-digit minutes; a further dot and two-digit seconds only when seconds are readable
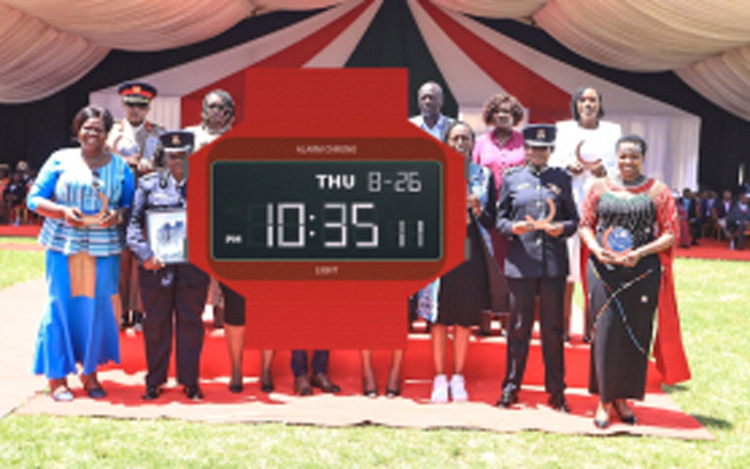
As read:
10.35.11
